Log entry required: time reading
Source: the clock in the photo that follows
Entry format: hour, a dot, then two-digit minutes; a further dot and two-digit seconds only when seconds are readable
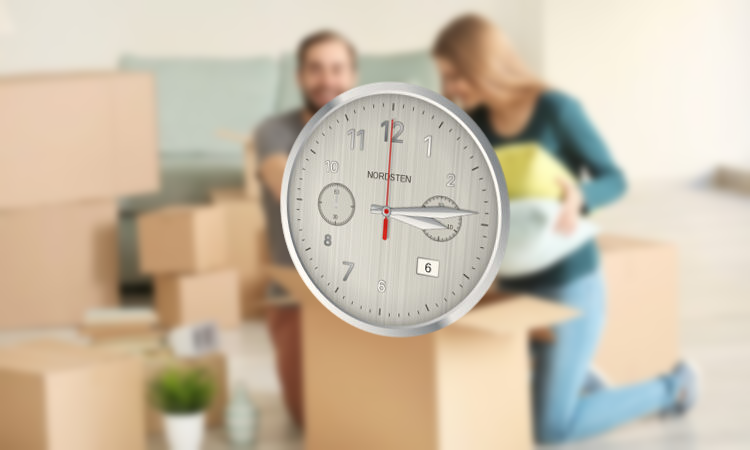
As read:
3.14
